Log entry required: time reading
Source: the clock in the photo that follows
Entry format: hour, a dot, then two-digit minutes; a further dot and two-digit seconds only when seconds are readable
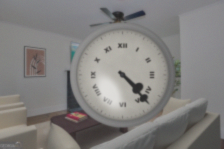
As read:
4.23
